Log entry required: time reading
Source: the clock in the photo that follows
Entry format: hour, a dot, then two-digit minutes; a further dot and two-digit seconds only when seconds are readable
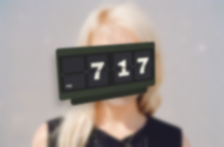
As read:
7.17
